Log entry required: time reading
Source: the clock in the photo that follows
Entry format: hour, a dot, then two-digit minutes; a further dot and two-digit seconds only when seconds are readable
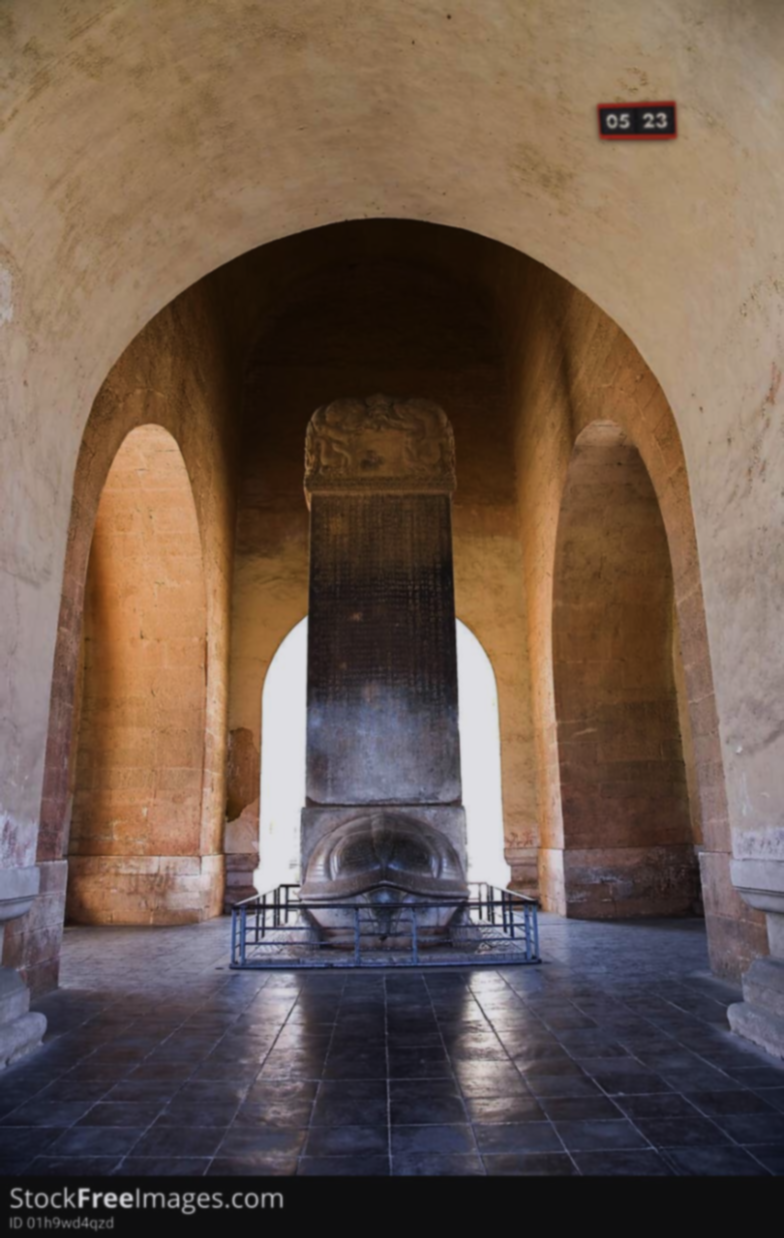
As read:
5.23
